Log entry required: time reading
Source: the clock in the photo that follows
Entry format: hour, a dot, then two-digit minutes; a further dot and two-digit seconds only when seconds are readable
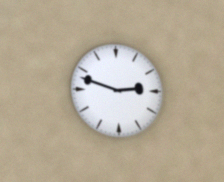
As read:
2.48
